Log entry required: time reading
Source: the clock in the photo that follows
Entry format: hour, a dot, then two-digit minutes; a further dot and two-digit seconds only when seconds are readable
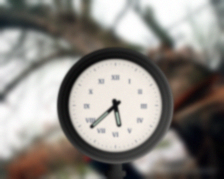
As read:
5.38
